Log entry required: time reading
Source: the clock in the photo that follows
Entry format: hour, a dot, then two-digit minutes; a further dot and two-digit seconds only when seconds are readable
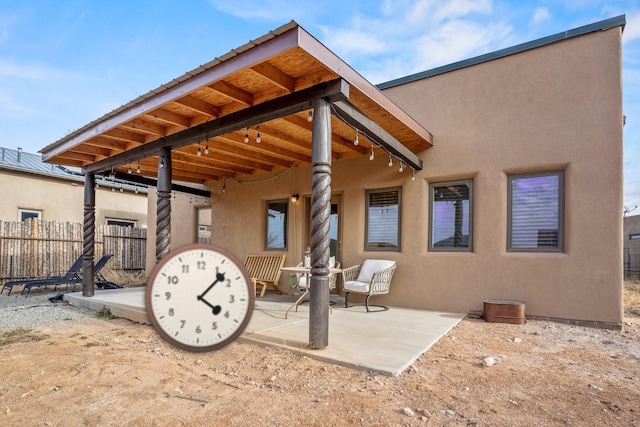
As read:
4.07
